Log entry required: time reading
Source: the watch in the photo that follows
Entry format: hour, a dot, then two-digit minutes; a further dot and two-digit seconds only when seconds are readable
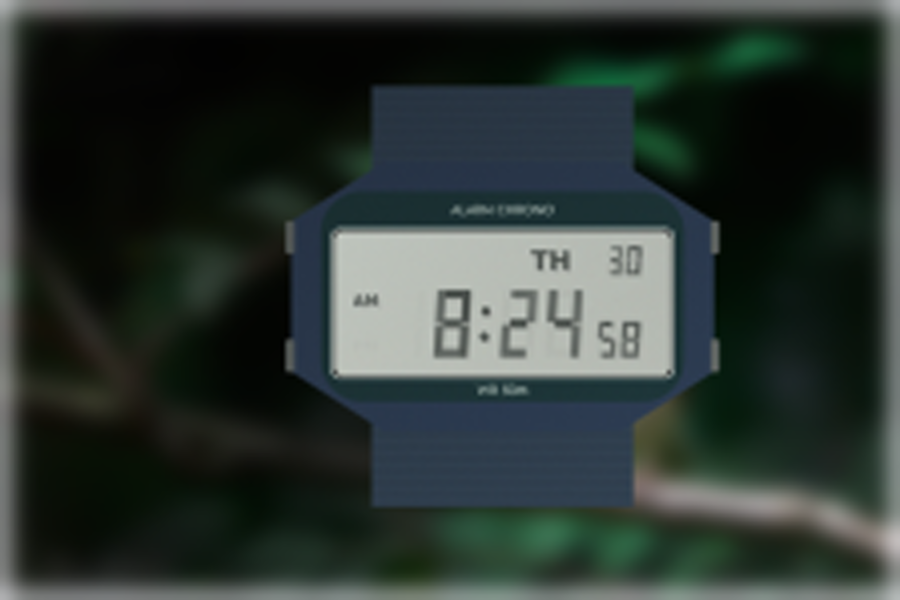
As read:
8.24.58
